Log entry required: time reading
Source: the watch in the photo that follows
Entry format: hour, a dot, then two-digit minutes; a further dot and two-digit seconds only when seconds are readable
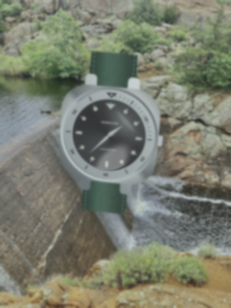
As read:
1.37
